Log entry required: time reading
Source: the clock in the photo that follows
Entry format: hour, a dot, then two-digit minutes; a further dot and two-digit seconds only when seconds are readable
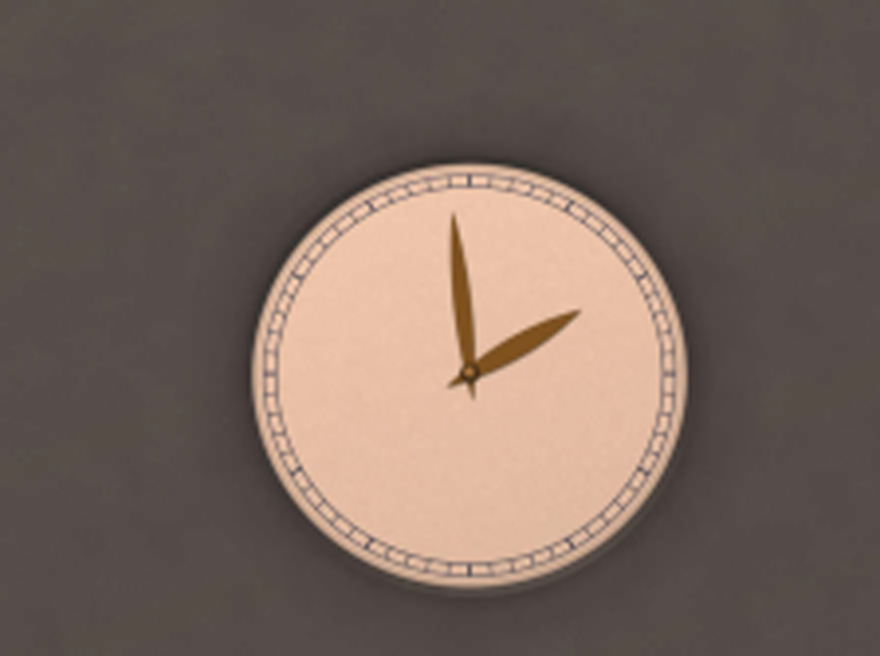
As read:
1.59
